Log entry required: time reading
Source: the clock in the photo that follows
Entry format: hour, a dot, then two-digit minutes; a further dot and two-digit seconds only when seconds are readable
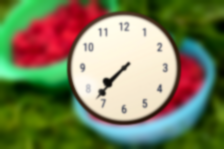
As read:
7.37
